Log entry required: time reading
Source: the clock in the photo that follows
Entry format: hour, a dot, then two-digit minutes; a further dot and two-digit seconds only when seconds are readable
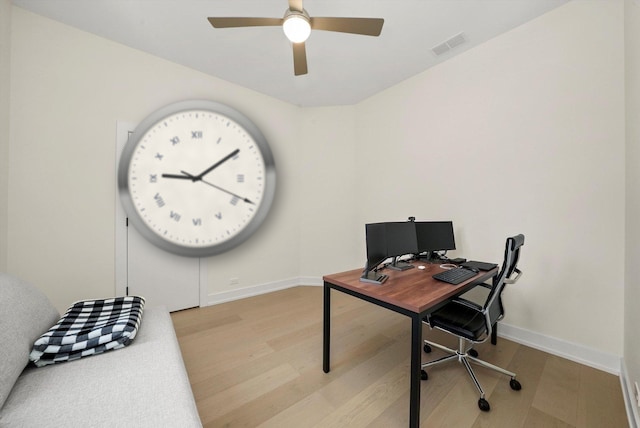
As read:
9.09.19
